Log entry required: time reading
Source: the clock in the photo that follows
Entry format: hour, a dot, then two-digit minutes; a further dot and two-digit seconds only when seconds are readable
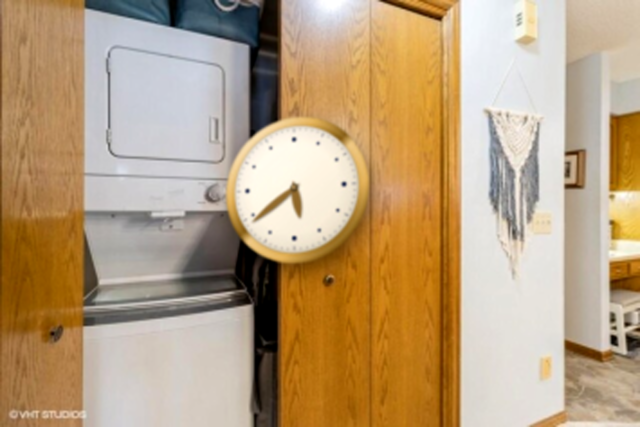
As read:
5.39
